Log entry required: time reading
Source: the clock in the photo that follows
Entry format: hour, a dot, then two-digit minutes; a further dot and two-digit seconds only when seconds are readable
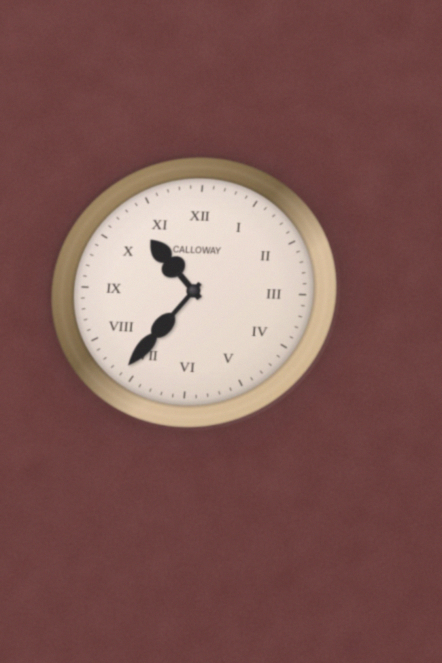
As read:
10.36
